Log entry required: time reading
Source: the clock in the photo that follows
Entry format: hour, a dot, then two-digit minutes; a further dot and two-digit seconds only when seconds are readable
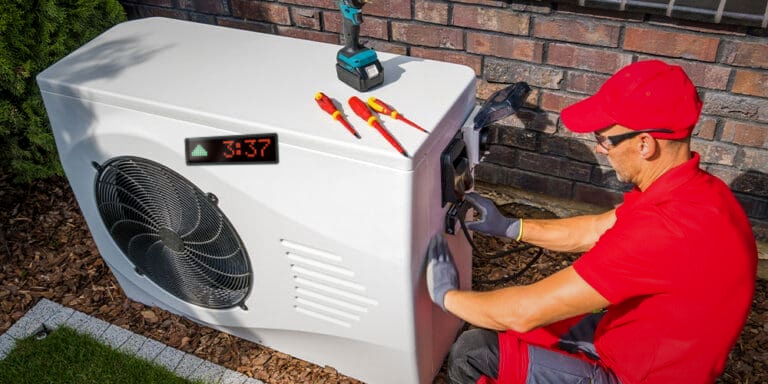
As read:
3.37
